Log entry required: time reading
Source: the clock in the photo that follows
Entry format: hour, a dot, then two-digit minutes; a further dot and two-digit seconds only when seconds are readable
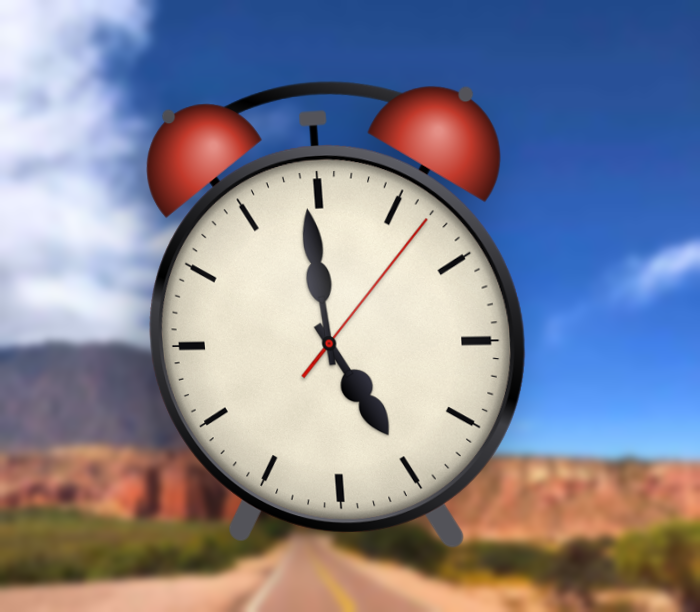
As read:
4.59.07
